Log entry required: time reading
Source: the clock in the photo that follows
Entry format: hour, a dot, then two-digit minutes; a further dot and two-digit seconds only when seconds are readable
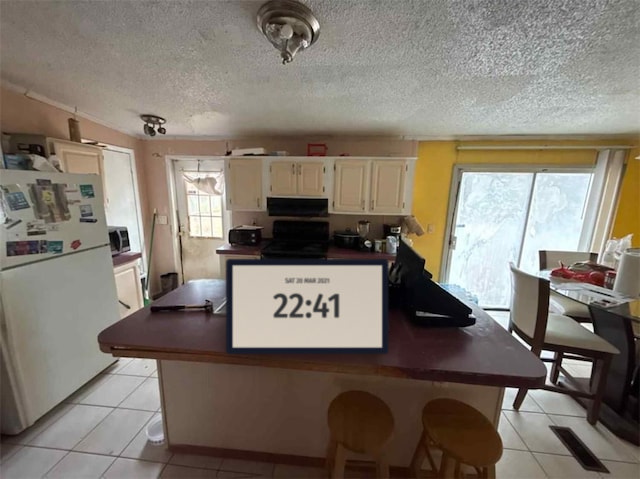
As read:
22.41
